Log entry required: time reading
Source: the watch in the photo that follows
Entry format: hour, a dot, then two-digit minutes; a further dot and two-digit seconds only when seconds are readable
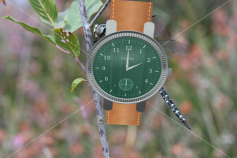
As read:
2.00
